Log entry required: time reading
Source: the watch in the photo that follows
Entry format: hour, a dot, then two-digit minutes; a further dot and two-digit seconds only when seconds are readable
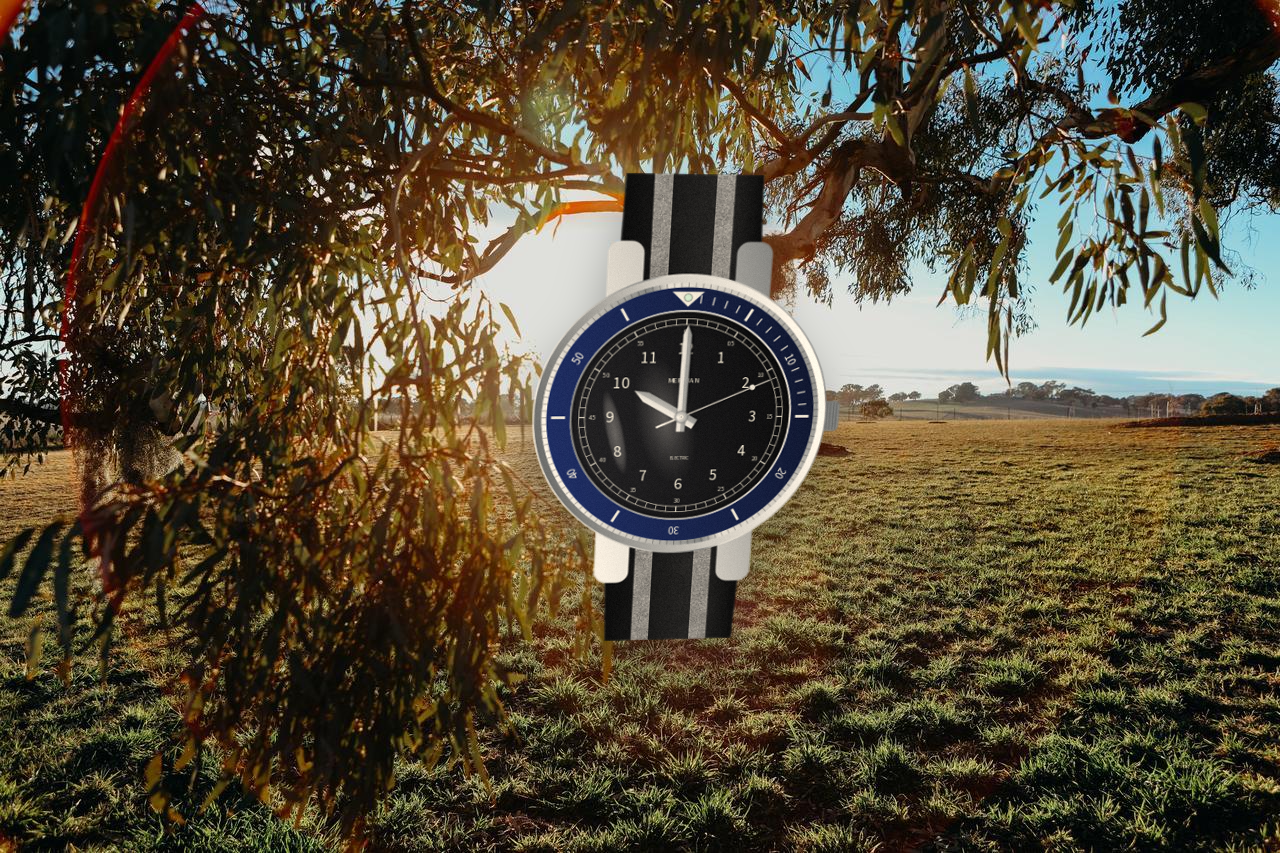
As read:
10.00.11
